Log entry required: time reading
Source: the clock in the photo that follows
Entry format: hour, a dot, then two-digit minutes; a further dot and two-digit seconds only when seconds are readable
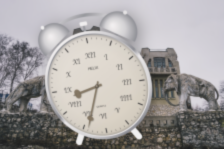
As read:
8.34
